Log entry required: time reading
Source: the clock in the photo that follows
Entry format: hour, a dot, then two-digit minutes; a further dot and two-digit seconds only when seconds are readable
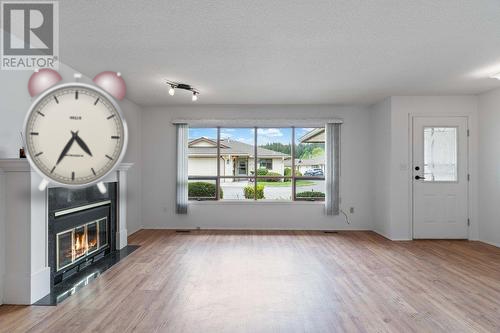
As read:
4.35
